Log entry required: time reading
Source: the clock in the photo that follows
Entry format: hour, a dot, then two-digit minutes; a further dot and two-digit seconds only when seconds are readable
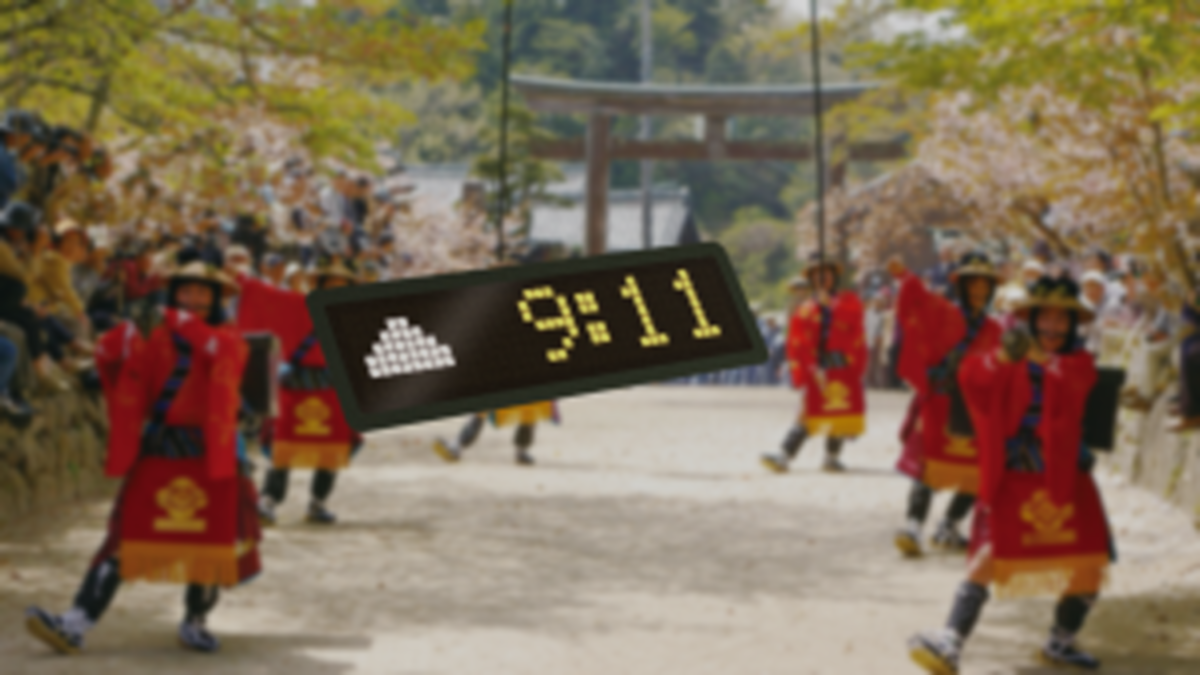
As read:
9.11
